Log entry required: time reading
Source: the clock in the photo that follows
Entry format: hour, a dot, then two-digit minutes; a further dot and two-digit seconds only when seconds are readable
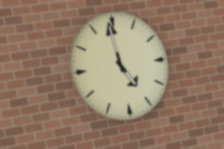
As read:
4.59
